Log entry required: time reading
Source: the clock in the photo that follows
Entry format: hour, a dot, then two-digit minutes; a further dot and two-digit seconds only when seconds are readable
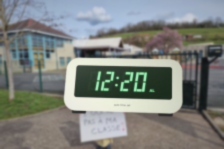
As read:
12.20
